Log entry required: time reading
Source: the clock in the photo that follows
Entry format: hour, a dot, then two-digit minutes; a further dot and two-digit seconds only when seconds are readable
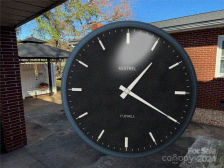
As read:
1.20
